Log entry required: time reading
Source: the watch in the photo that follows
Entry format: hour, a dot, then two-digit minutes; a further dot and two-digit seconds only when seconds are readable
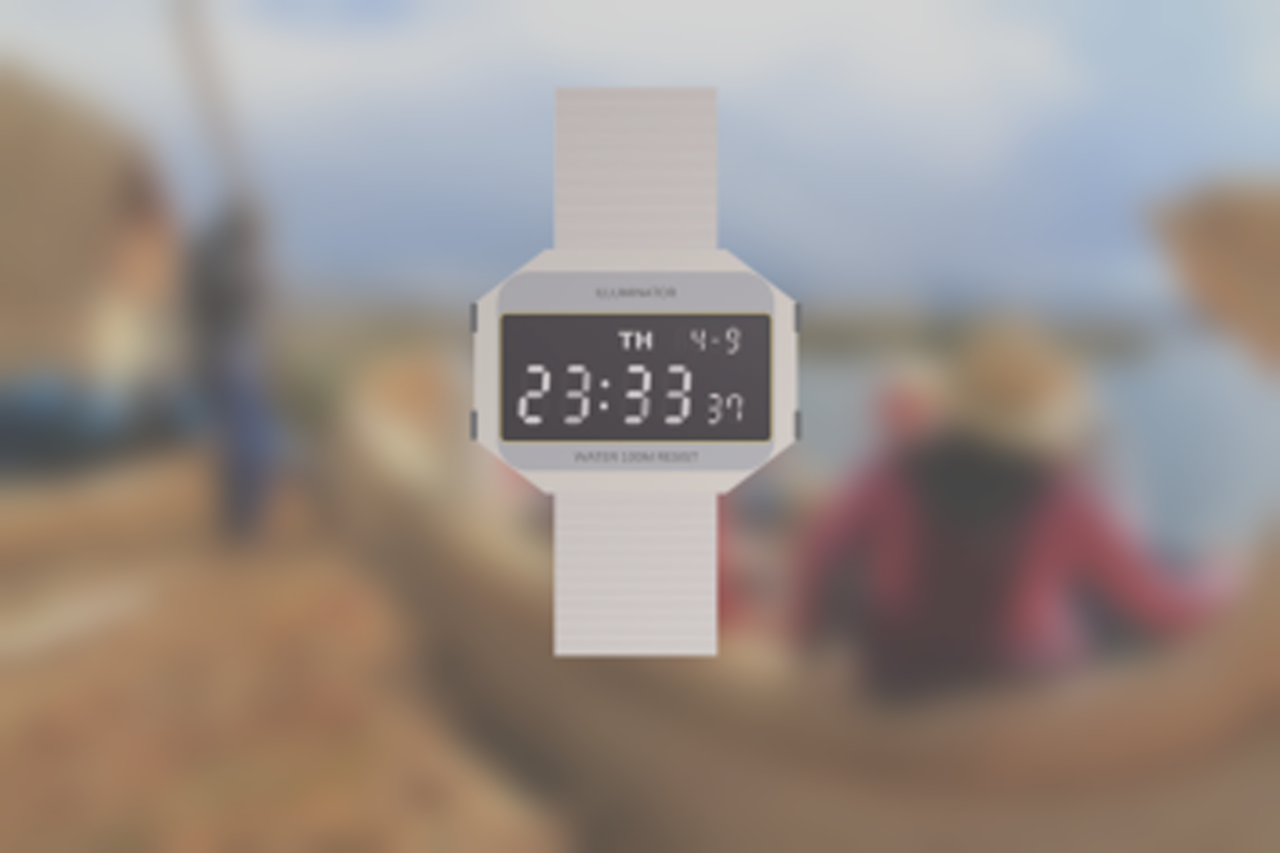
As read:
23.33.37
